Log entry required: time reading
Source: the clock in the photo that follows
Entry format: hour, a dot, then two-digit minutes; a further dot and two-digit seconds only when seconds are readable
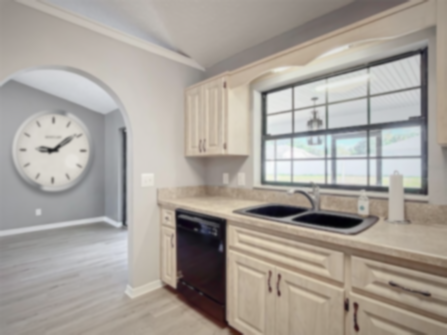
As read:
9.09
